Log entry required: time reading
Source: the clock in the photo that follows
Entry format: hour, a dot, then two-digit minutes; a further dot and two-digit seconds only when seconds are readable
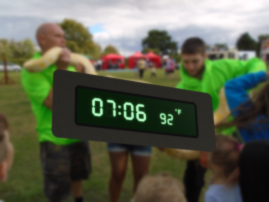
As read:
7.06
